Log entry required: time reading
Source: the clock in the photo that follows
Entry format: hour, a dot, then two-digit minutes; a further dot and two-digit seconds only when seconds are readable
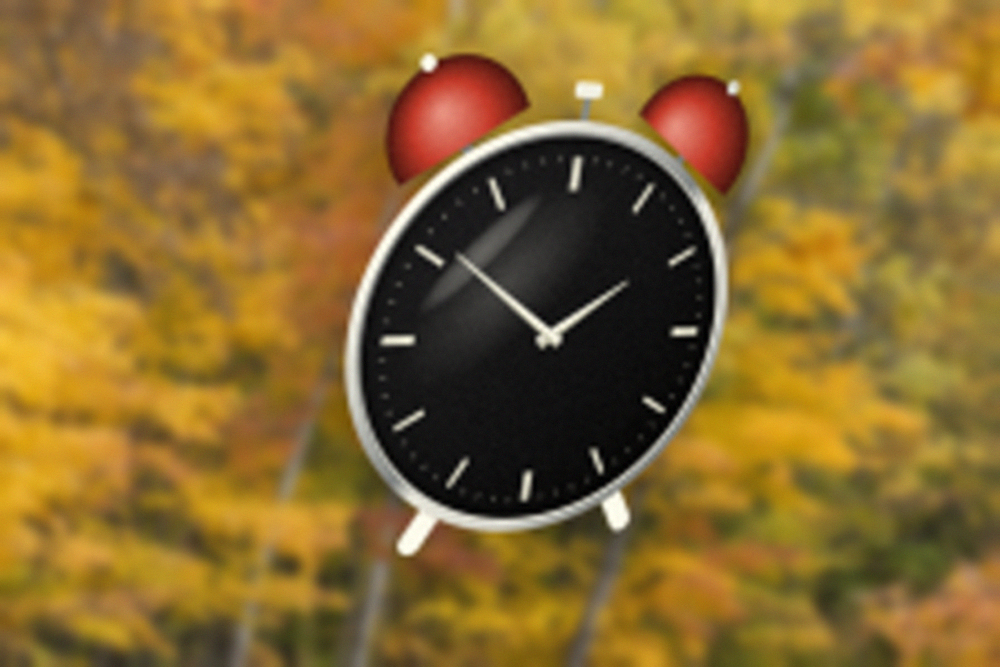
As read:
1.51
